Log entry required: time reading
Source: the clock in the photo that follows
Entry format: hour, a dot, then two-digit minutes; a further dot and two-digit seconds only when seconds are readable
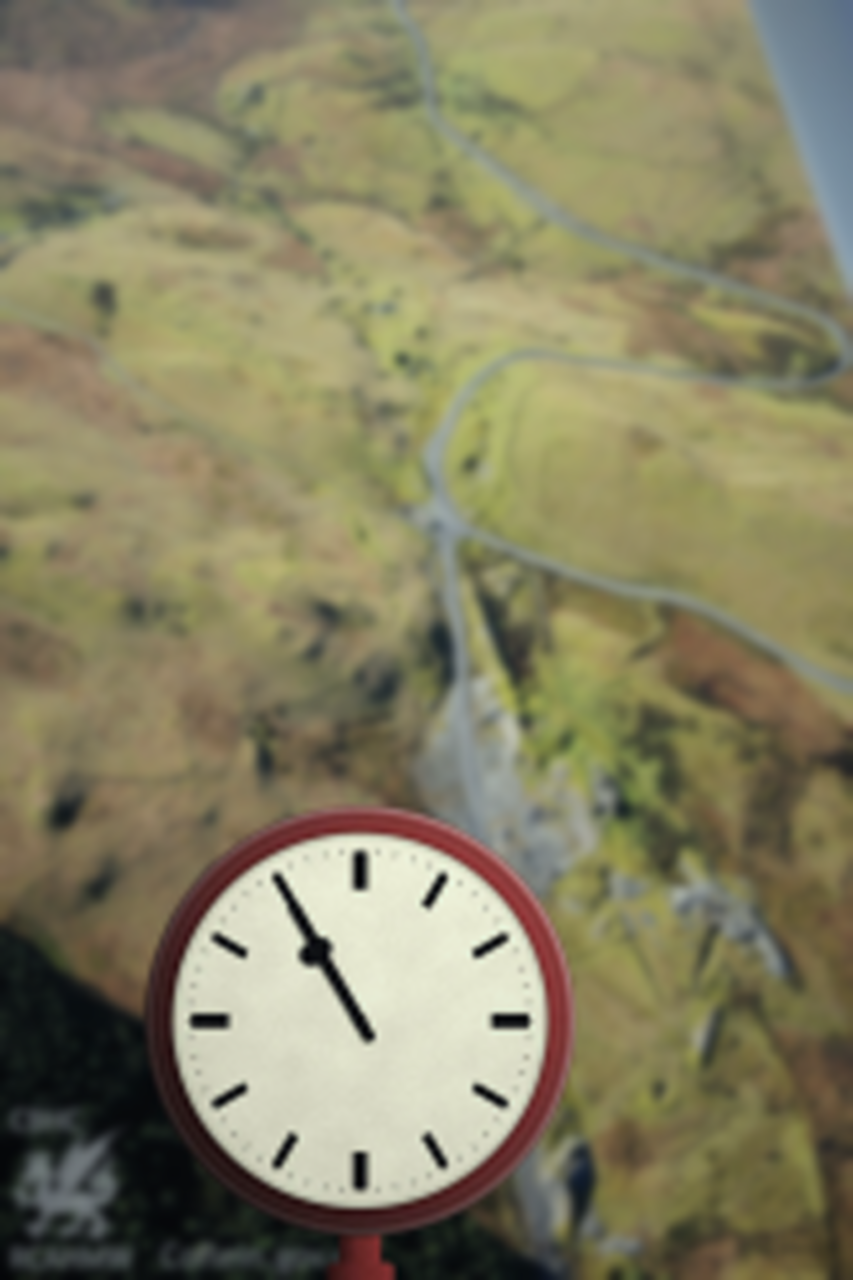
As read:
10.55
